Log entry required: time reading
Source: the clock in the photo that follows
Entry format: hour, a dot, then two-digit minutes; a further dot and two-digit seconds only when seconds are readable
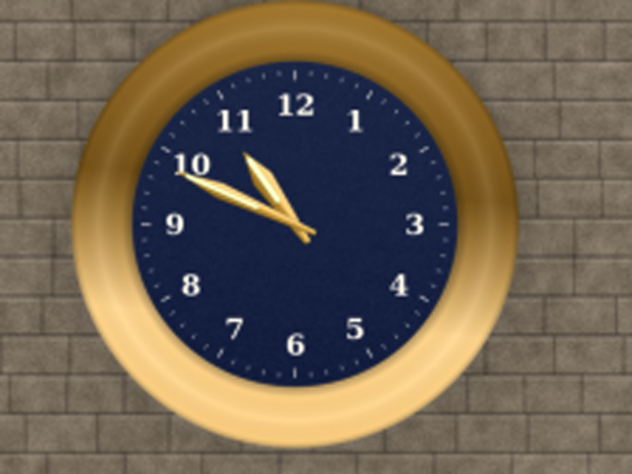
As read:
10.49
